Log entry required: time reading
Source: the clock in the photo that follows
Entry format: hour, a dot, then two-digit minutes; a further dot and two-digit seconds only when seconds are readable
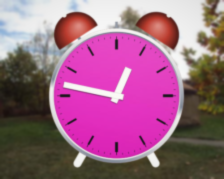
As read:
12.47
